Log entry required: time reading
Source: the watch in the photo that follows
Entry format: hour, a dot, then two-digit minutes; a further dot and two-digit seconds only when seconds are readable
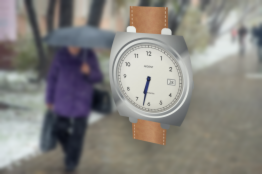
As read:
6.32
